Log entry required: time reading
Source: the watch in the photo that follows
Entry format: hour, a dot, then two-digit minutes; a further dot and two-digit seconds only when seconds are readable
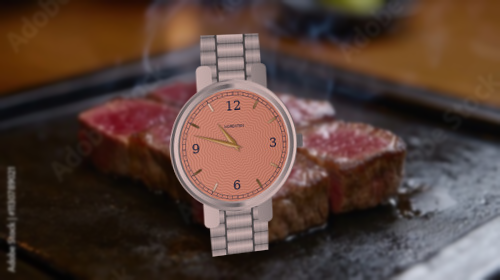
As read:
10.48
